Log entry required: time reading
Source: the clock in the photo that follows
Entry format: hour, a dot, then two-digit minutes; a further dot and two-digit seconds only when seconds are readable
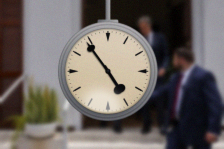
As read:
4.54
